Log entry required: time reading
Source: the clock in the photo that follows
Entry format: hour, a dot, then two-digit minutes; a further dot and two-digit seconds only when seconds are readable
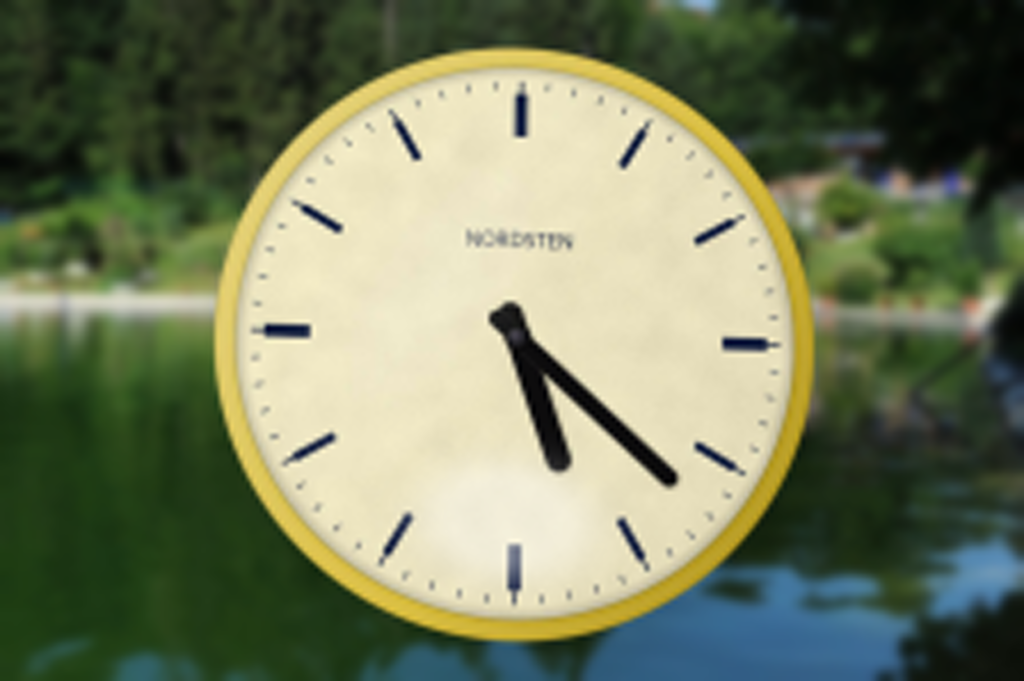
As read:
5.22
